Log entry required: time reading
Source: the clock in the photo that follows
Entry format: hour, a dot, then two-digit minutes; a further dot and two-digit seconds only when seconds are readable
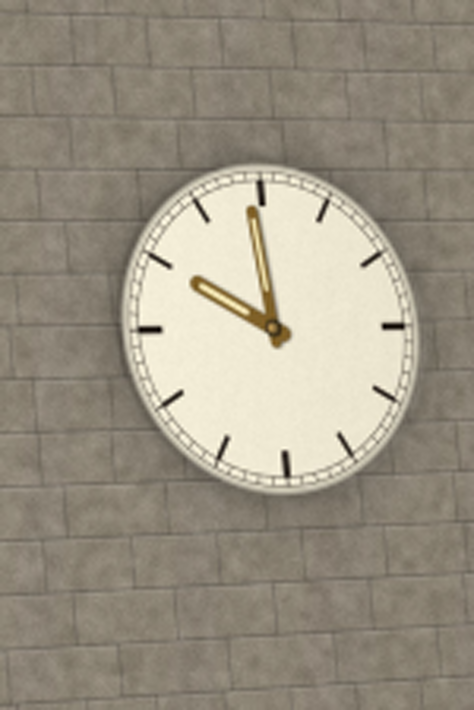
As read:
9.59
